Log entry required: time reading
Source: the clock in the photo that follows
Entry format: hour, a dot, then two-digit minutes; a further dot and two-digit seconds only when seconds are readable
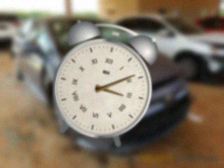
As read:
3.09
